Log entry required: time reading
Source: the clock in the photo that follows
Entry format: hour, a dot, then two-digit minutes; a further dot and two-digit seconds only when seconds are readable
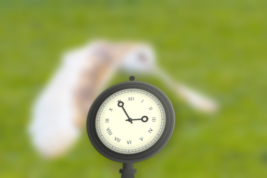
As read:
2.55
